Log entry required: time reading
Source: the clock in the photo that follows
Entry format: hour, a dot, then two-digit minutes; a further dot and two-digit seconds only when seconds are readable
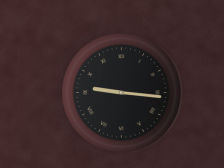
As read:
9.16
